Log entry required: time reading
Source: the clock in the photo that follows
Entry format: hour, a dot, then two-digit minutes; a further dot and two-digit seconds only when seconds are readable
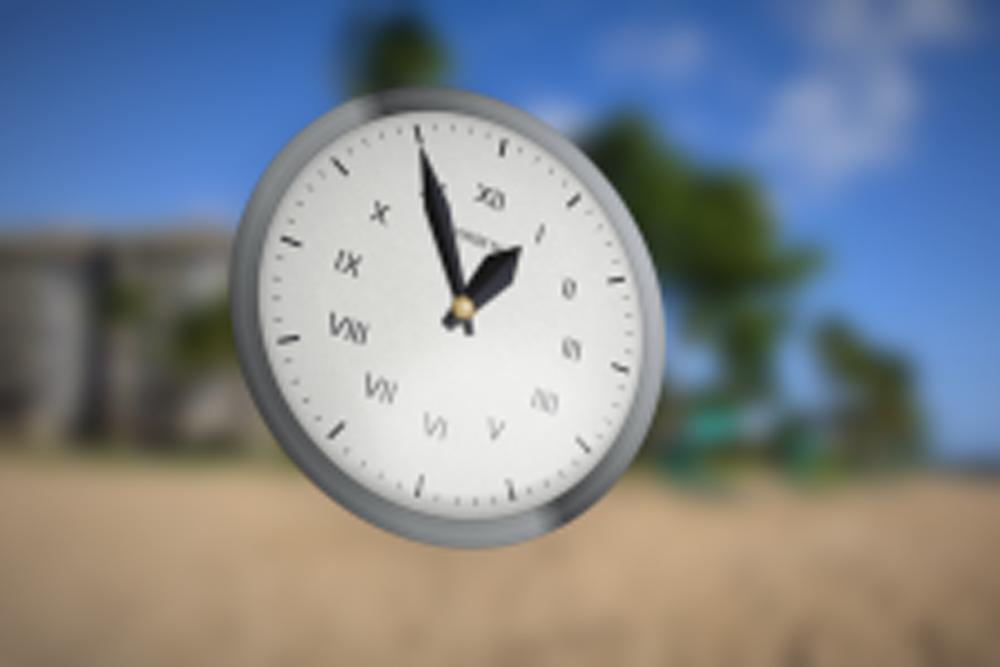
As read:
12.55
